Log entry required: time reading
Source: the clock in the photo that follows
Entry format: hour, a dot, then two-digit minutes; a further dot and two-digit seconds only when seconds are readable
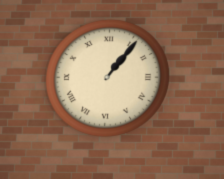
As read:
1.06
